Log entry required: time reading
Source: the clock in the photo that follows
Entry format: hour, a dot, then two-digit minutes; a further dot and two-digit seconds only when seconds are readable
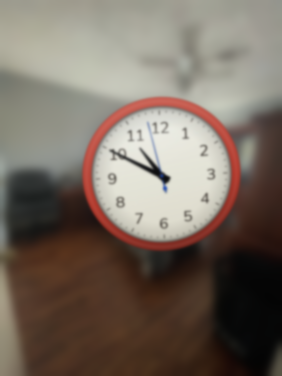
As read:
10.49.58
